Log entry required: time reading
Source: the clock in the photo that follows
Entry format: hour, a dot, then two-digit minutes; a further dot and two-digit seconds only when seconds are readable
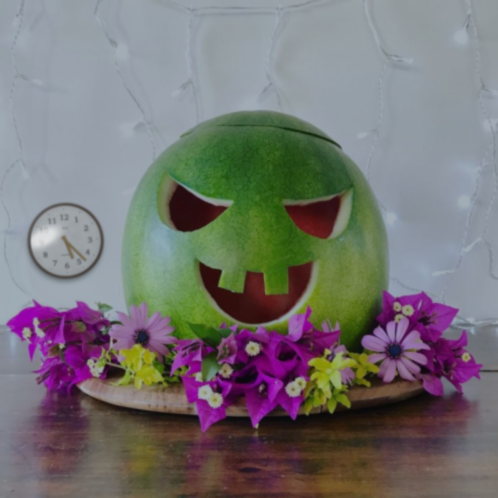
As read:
5.23
